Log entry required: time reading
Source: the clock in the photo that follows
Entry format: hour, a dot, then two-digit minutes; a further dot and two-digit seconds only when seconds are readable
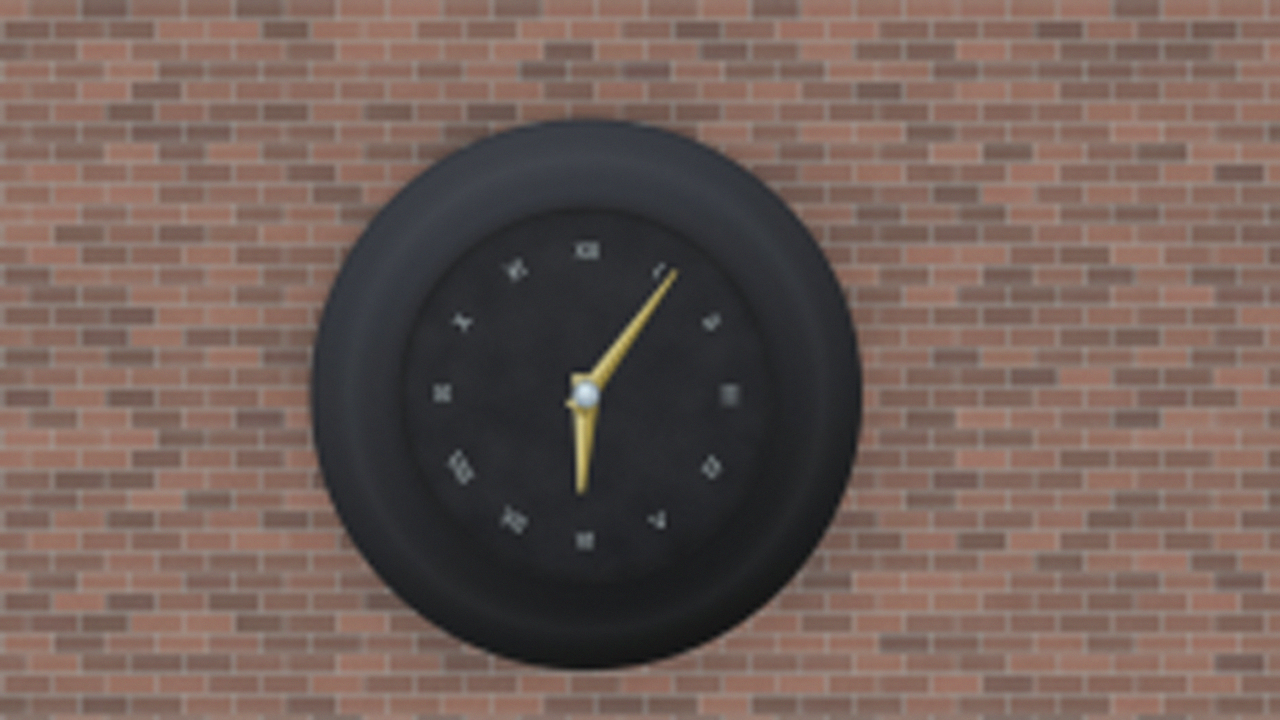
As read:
6.06
